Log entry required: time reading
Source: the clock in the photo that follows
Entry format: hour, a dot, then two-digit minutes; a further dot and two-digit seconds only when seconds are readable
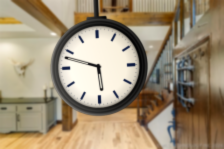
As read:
5.48
